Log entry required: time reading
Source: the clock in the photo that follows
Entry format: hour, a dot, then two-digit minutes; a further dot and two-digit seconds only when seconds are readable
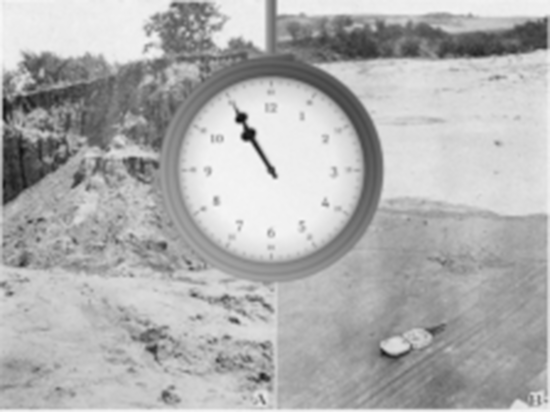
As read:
10.55
